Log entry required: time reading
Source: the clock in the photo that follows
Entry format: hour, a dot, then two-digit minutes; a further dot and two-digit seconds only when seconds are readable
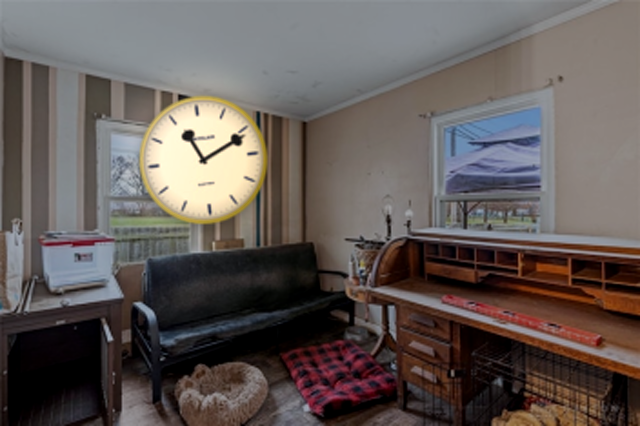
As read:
11.11
